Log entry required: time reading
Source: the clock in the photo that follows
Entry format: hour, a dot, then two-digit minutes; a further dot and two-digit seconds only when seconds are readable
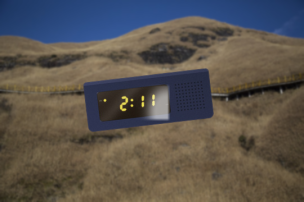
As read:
2.11
